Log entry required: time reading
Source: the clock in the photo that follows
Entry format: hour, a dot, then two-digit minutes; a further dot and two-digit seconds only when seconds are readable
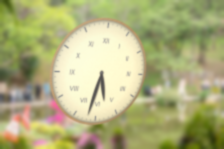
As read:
5.32
